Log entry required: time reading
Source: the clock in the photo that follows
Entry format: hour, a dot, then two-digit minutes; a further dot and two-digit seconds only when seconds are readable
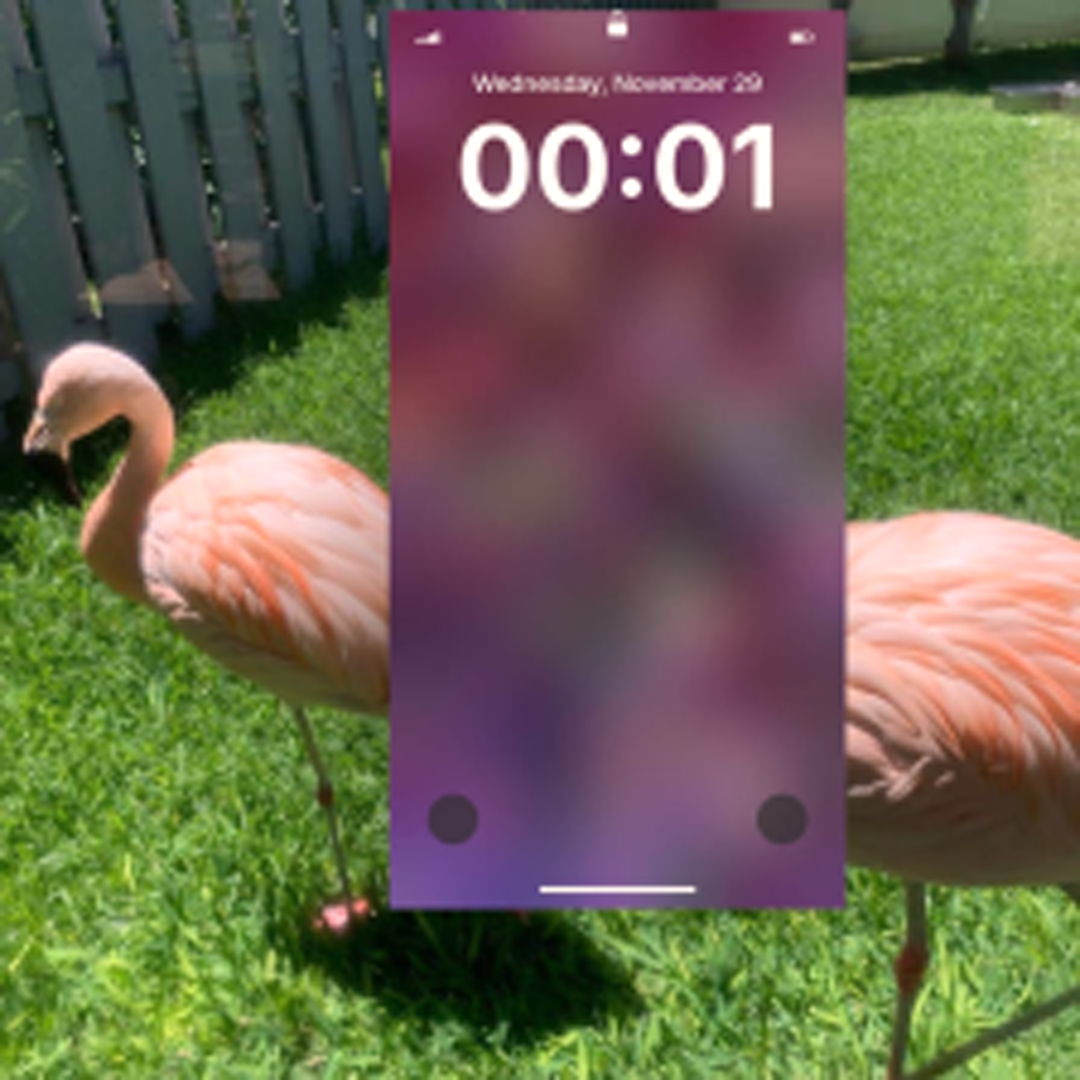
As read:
0.01
